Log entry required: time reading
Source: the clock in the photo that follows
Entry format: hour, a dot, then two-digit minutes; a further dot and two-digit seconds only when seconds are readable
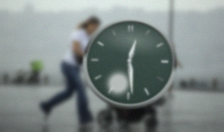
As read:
12.29
